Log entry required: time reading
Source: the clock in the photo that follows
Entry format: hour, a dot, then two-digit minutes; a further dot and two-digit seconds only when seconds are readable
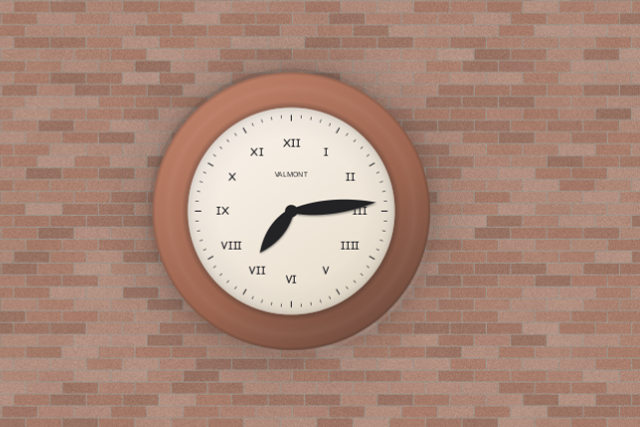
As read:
7.14
